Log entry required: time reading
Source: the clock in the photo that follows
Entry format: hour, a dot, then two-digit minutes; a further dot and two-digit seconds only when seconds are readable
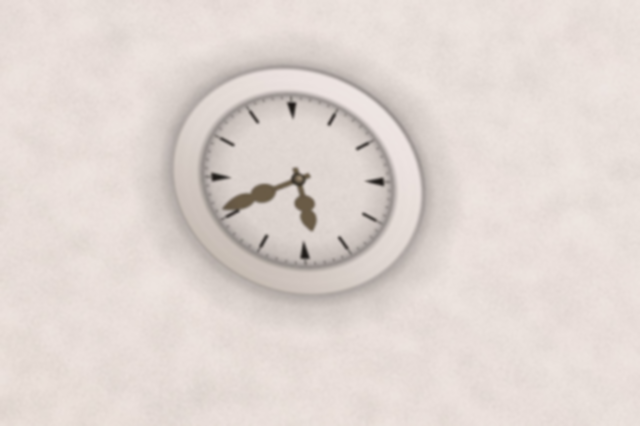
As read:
5.41
